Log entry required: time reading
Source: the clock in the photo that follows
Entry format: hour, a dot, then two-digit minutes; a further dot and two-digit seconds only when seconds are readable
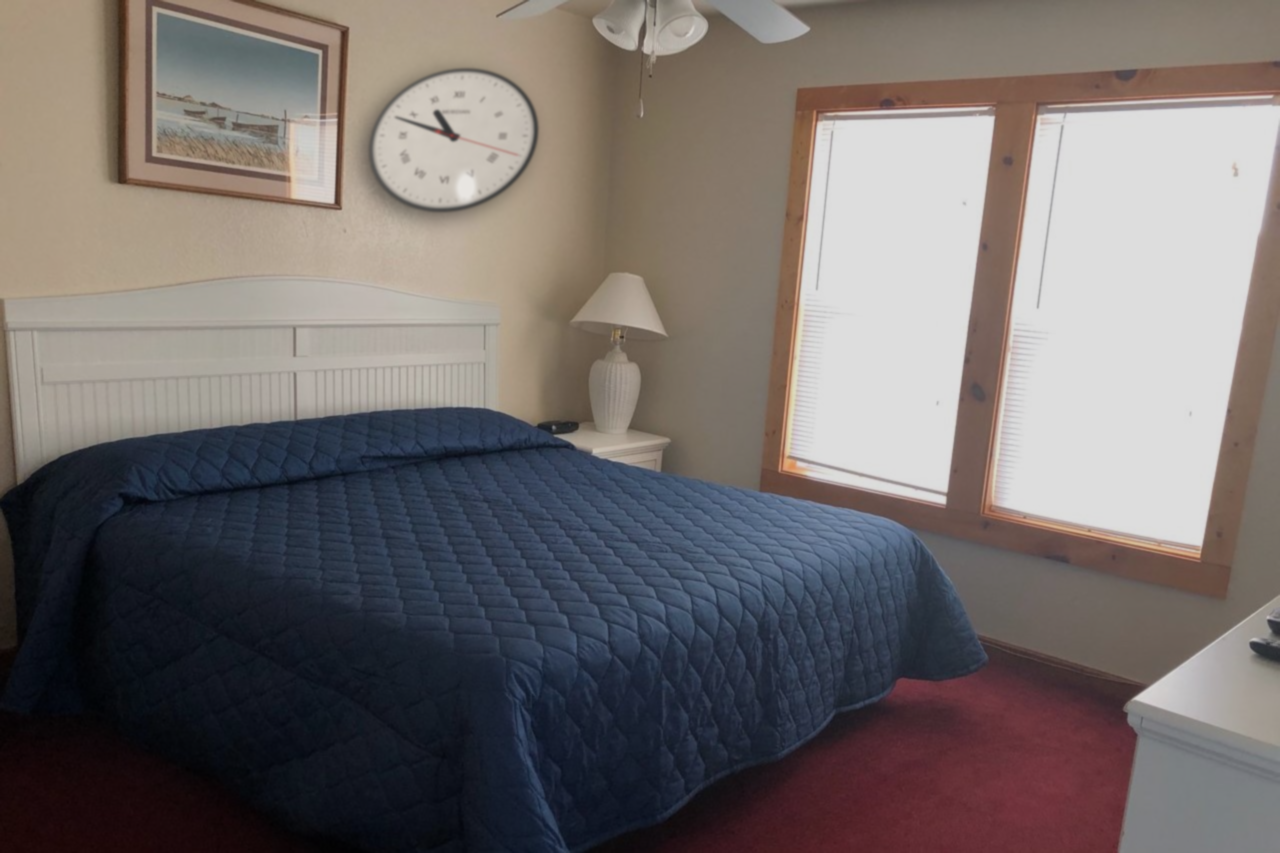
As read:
10.48.18
